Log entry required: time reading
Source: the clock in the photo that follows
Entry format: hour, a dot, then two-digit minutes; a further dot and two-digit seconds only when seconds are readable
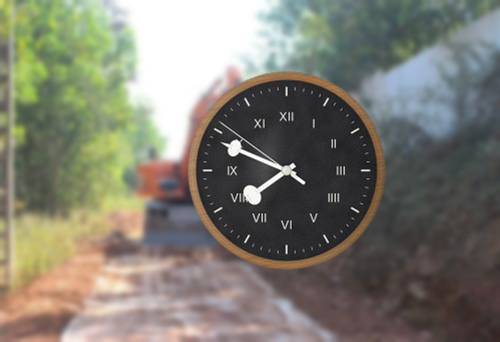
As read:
7.48.51
